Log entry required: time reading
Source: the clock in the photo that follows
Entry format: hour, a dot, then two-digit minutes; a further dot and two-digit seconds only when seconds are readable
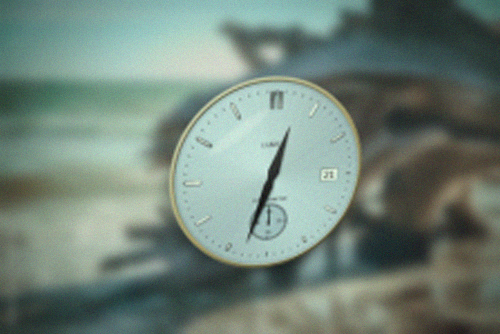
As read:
12.33
